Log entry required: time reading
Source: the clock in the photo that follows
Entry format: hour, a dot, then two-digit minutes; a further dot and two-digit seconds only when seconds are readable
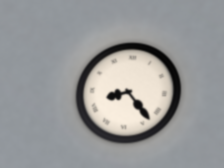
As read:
8.23
